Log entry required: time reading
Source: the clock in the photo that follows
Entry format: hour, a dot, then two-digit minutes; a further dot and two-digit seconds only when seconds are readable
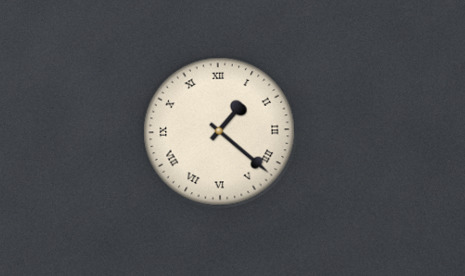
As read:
1.22
